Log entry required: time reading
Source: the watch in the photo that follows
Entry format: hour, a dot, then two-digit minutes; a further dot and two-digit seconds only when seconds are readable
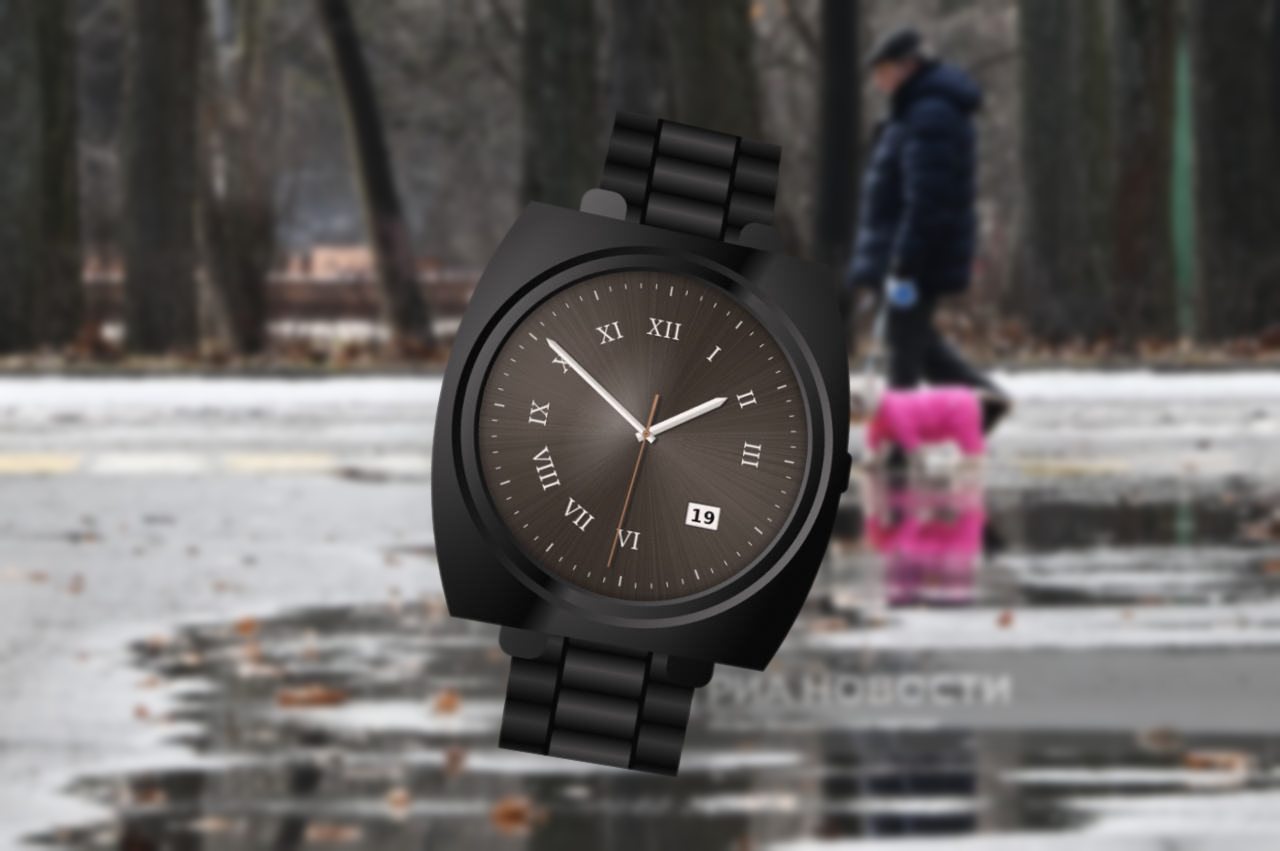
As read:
1.50.31
